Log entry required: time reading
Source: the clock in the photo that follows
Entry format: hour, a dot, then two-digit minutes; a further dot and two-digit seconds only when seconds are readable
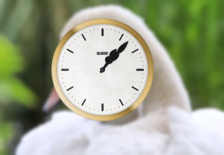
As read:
1.07
